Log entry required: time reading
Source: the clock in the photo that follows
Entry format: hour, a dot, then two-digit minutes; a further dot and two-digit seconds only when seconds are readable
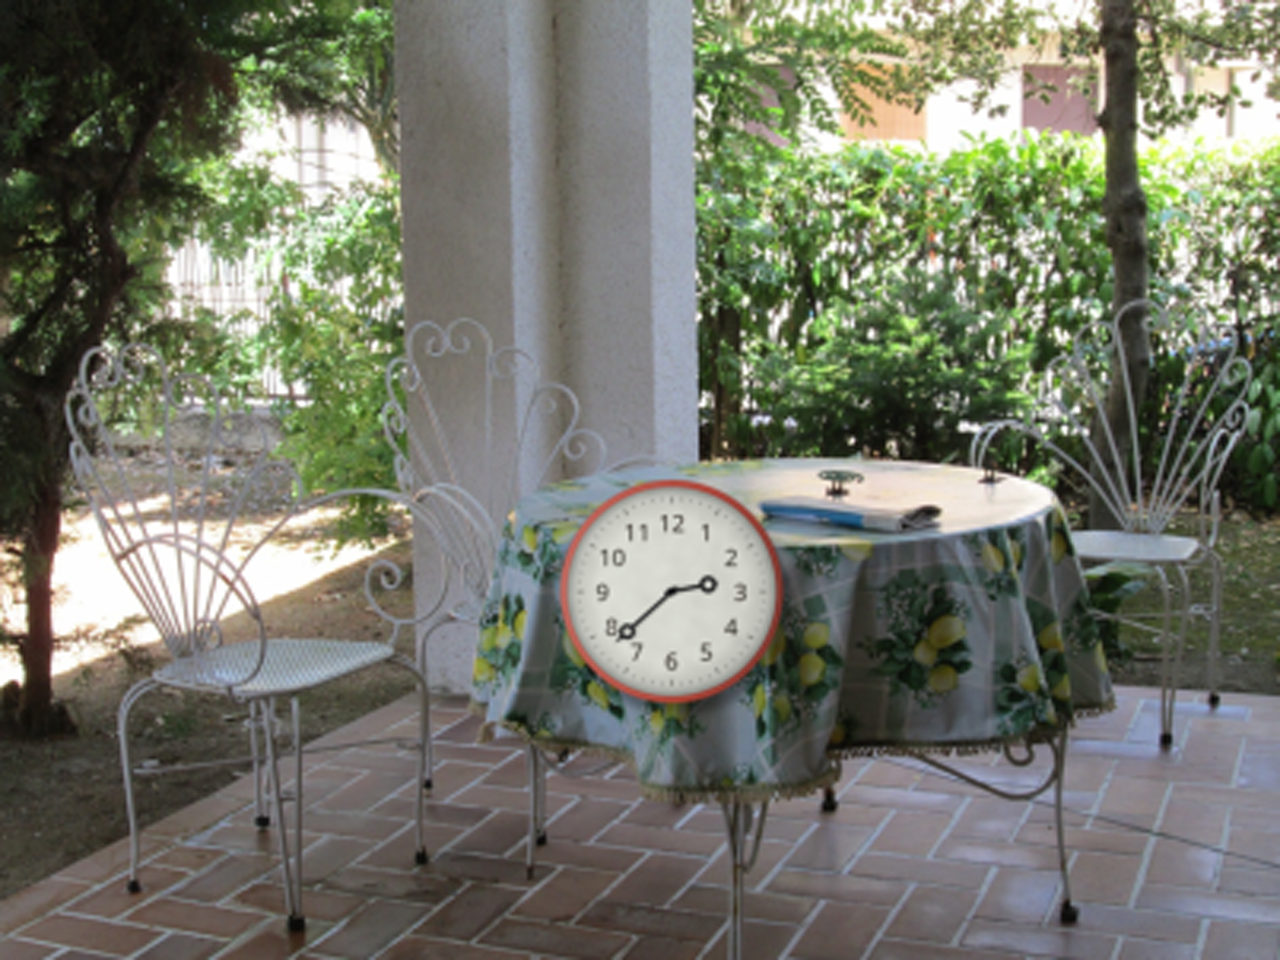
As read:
2.38
